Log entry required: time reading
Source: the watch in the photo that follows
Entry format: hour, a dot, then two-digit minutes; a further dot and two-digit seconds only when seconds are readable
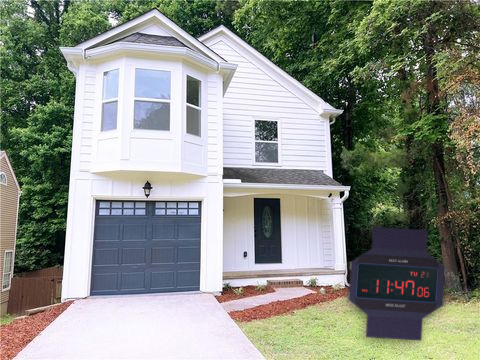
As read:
11.47.06
